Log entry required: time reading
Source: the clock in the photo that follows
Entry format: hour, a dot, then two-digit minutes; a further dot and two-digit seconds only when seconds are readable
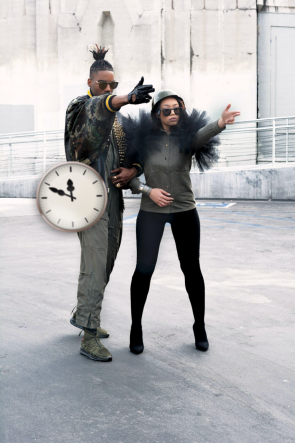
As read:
11.49
